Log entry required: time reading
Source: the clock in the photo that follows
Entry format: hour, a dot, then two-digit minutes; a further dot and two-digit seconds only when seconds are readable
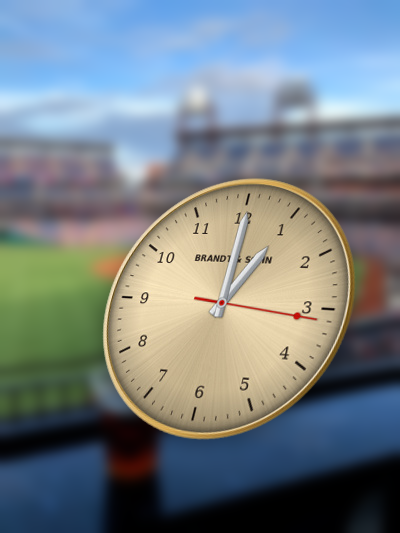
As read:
1.00.16
